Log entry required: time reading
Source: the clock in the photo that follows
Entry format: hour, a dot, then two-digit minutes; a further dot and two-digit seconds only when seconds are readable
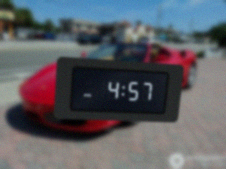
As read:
4.57
